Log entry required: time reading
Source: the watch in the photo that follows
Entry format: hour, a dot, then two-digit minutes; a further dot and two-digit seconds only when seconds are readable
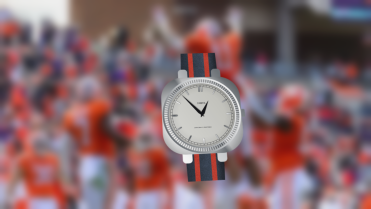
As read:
12.53
